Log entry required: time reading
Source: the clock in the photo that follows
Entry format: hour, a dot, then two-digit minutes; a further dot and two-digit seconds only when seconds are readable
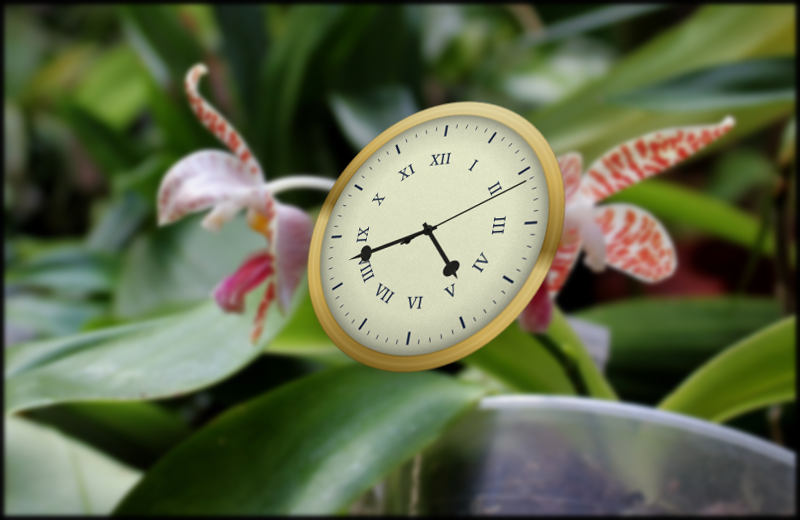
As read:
4.42.11
